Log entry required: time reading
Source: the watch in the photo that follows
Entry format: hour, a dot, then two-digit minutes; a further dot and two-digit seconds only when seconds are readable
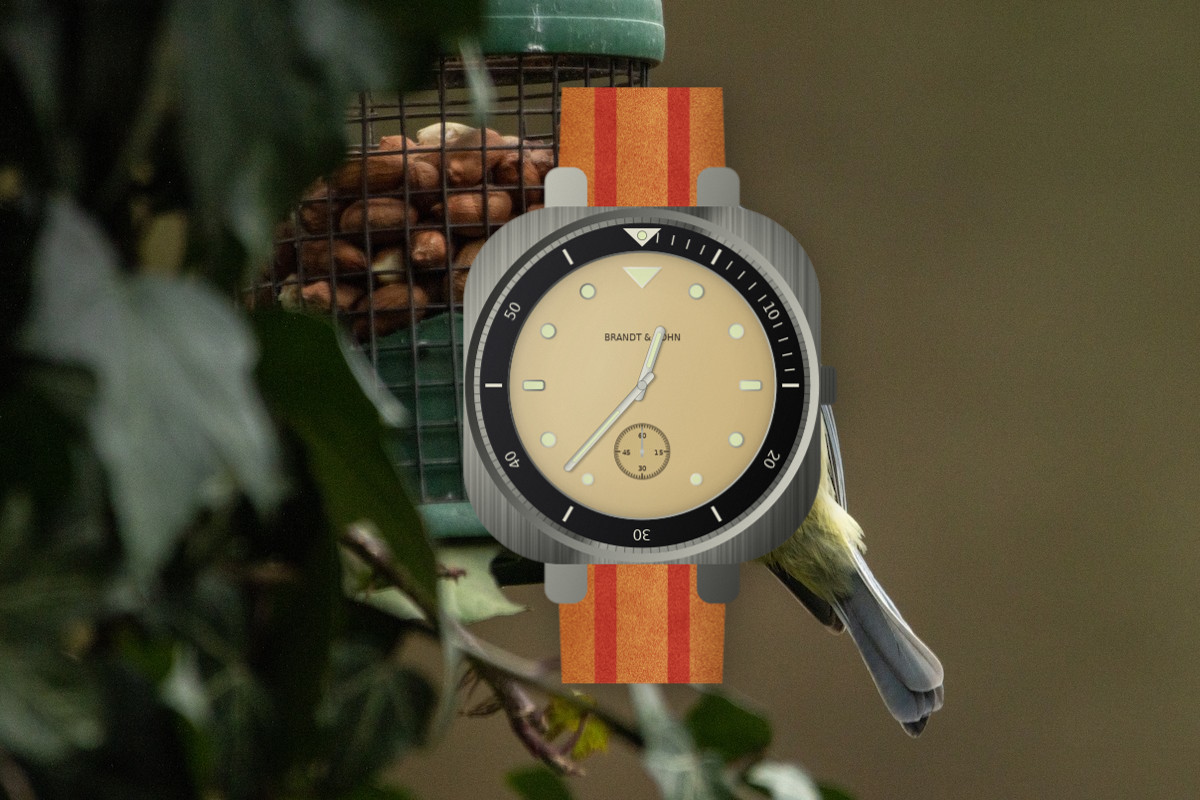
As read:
12.37
